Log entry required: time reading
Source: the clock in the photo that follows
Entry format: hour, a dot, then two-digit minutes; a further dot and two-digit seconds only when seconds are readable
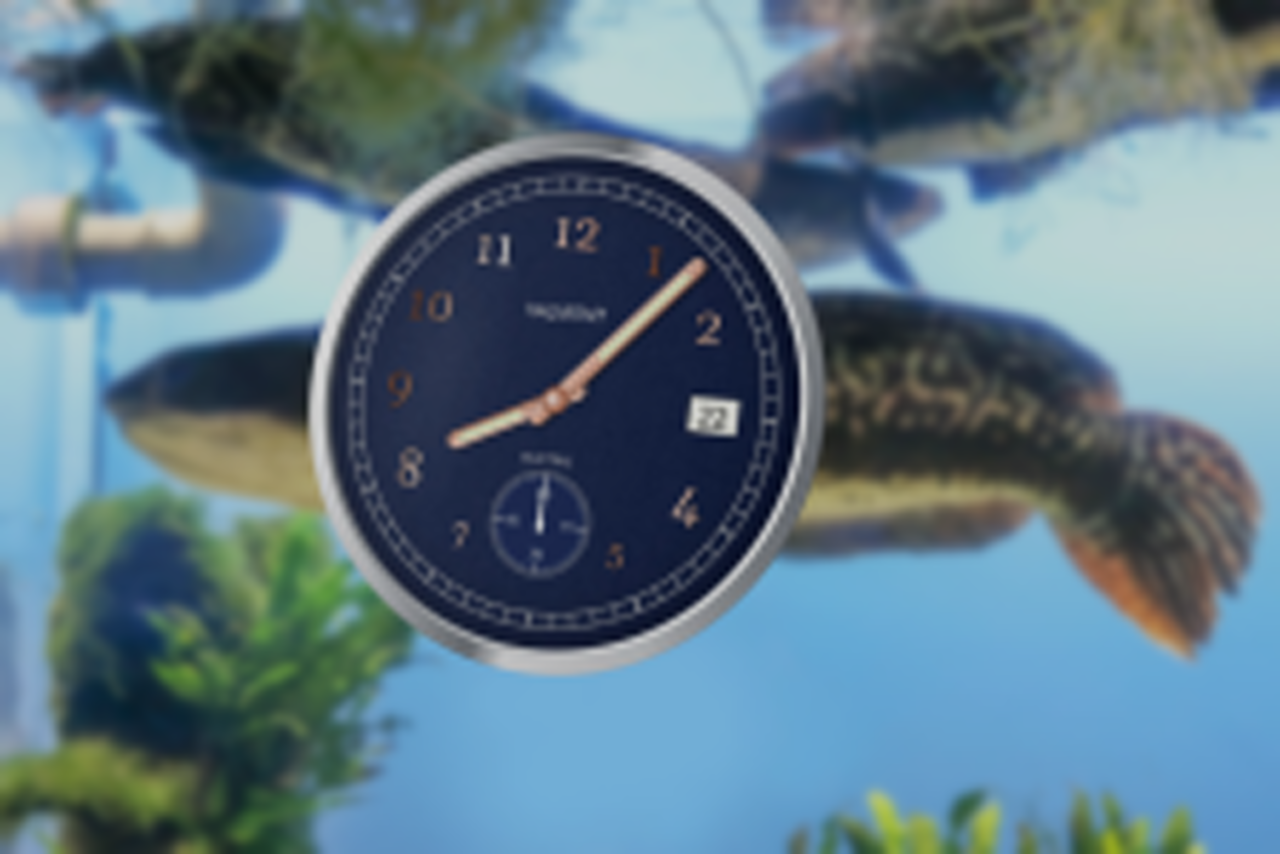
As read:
8.07
